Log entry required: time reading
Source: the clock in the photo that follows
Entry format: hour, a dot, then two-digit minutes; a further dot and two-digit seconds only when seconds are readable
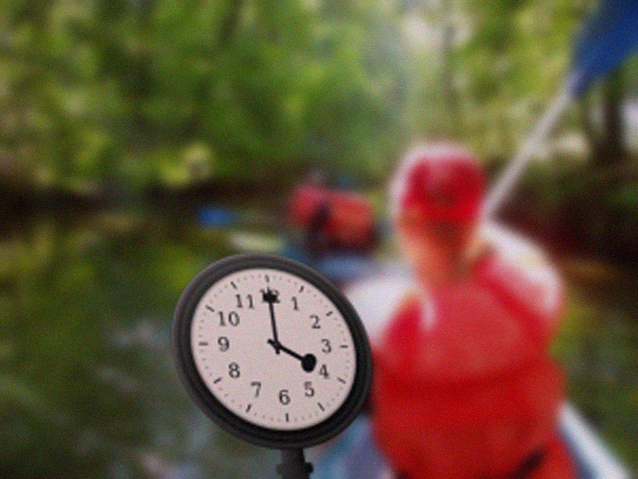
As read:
4.00
